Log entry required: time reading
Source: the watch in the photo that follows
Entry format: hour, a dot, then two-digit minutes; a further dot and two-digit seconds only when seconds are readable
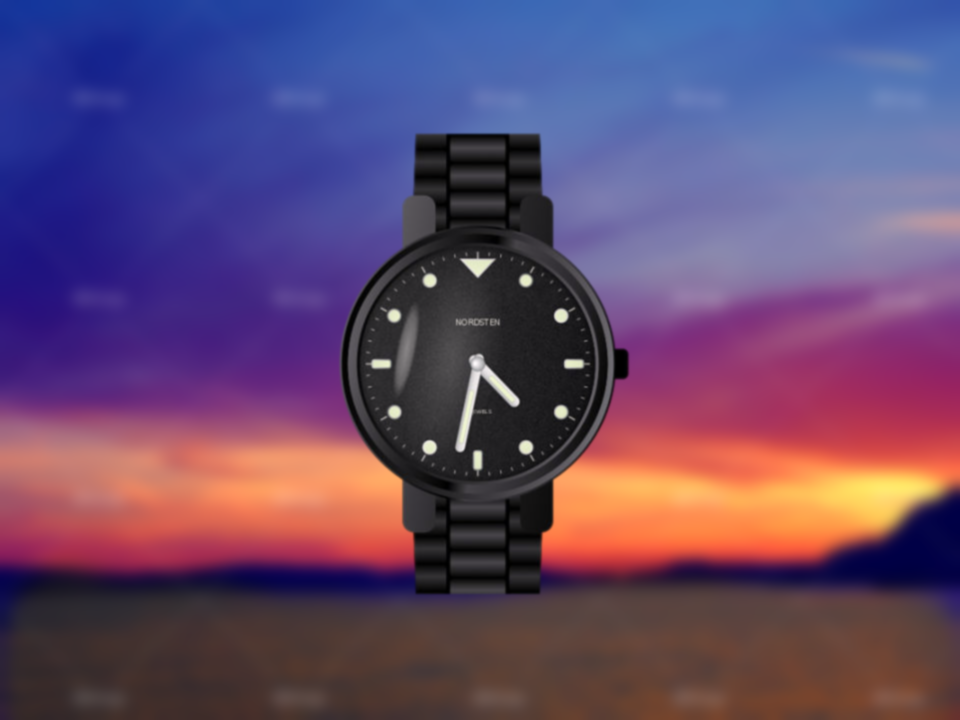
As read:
4.32
